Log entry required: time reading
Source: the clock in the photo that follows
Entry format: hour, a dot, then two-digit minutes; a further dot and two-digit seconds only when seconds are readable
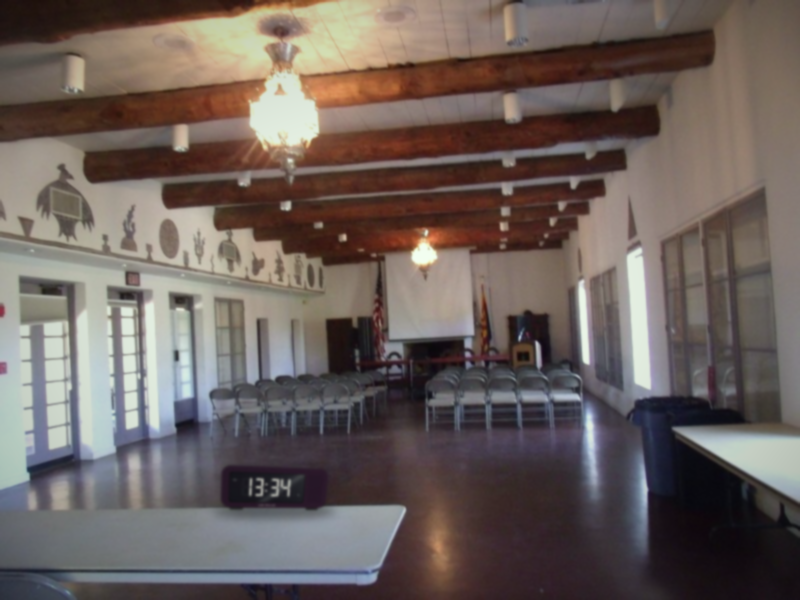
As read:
13.34
